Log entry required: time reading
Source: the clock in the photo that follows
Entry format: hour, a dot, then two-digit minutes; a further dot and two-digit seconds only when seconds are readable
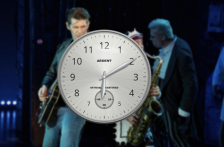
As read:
6.10
